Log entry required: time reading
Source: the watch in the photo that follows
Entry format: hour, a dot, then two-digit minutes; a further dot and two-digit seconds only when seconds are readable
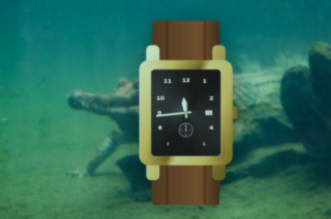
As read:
11.44
